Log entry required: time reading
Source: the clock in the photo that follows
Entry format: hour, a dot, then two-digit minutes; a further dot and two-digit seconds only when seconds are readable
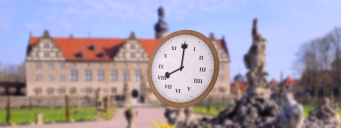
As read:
8.00
